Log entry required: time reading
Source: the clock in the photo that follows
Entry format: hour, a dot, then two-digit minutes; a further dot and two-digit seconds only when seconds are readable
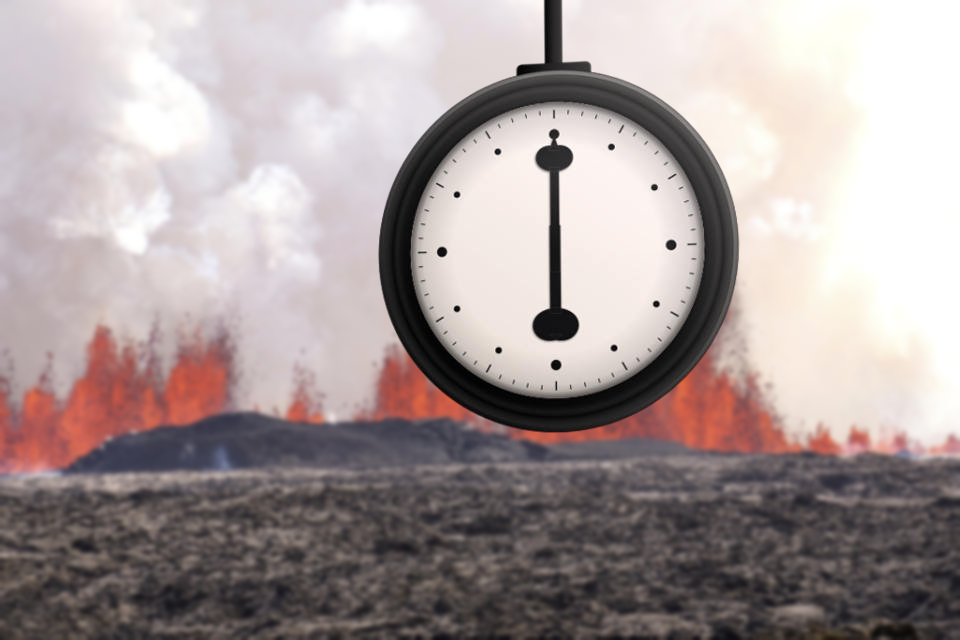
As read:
6.00
